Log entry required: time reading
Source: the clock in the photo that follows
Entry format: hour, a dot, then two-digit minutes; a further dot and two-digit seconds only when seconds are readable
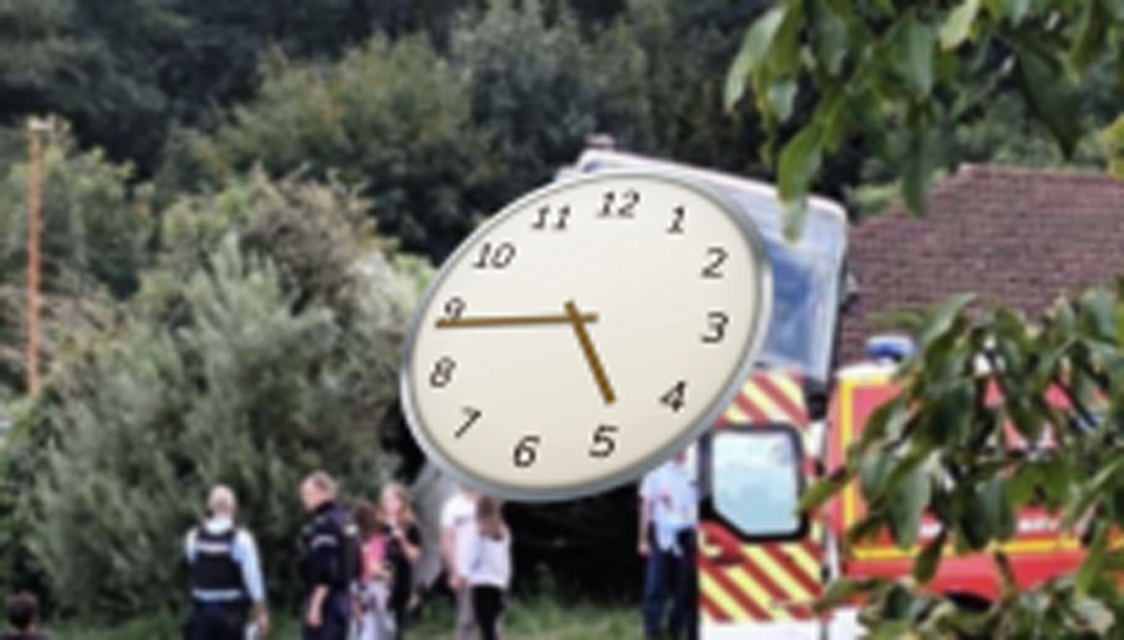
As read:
4.44
